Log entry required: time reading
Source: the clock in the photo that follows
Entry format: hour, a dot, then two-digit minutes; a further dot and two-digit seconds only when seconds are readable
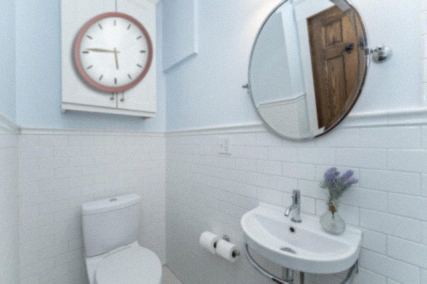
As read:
5.46
